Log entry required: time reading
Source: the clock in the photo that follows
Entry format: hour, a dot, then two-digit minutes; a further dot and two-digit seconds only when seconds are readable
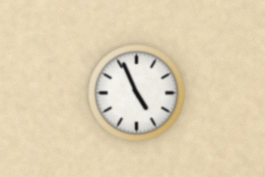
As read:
4.56
